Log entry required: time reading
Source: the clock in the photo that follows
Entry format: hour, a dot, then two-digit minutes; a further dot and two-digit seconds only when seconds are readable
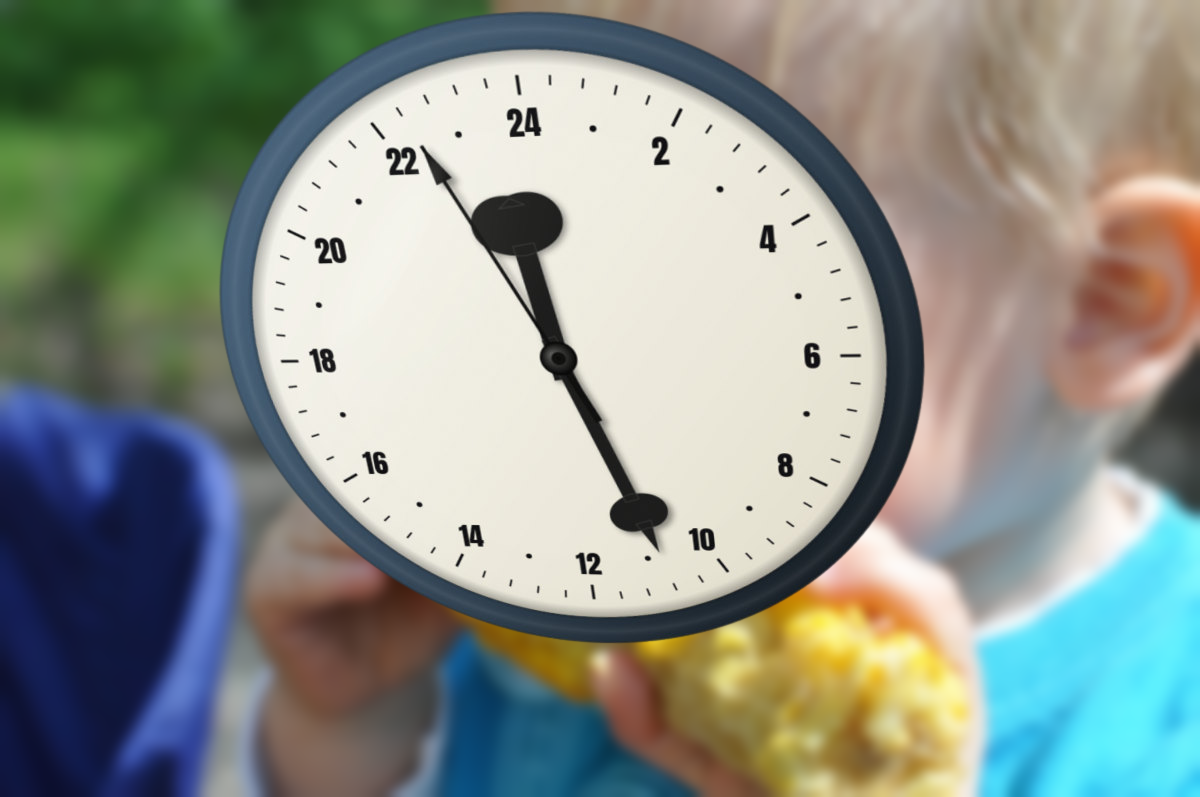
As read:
23.26.56
